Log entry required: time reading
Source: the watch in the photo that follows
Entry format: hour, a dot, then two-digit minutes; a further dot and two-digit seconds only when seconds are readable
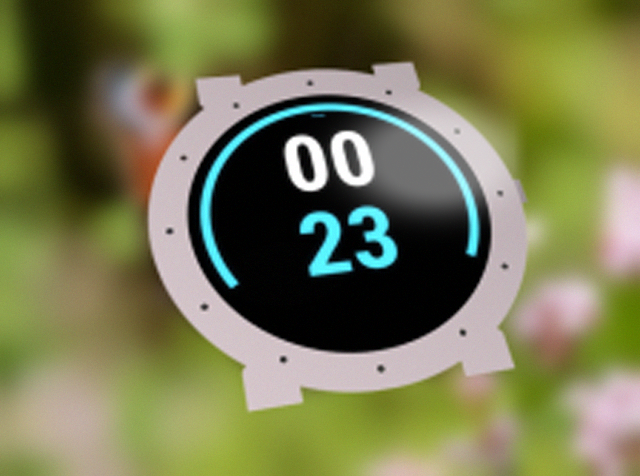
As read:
0.23
